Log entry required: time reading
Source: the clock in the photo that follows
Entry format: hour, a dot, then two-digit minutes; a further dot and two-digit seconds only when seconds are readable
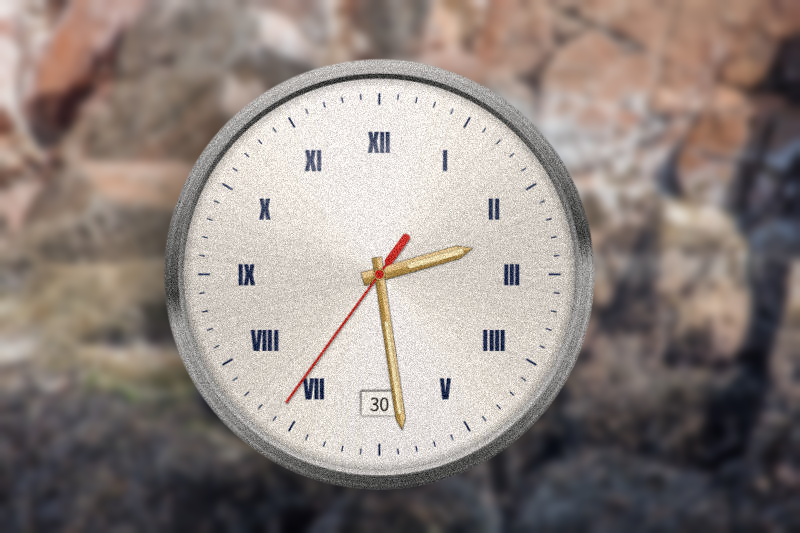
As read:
2.28.36
